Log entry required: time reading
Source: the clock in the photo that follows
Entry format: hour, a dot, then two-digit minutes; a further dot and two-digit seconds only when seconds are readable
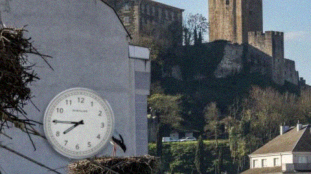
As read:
7.45
